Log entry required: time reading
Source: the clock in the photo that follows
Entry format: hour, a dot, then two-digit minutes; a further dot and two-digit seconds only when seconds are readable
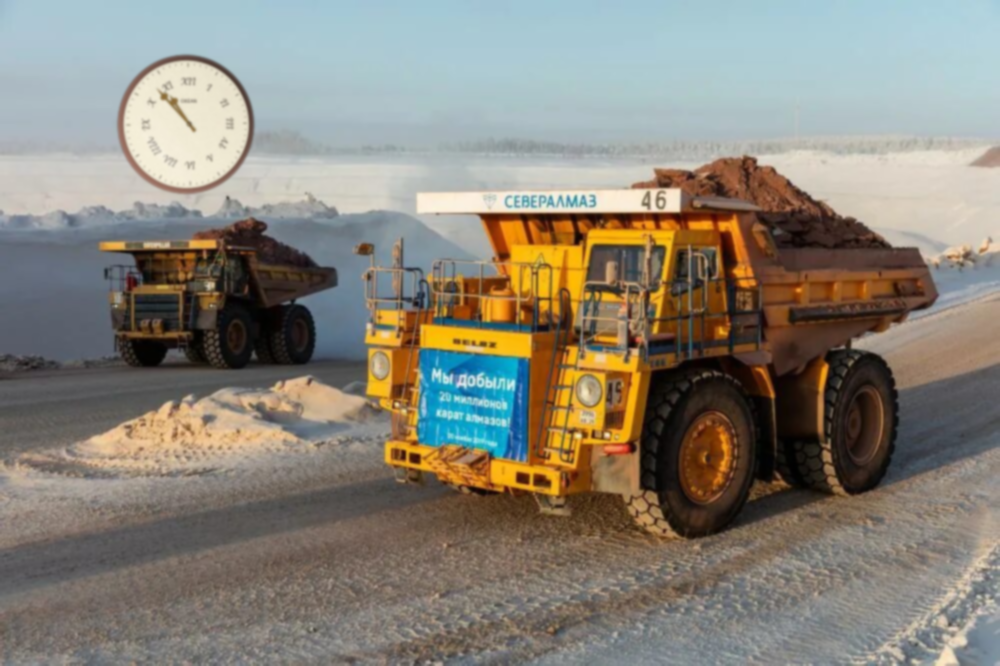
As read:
10.53
